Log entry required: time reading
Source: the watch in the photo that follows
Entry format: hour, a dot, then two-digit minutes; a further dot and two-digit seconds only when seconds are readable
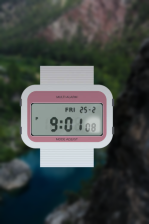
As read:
9.01.08
